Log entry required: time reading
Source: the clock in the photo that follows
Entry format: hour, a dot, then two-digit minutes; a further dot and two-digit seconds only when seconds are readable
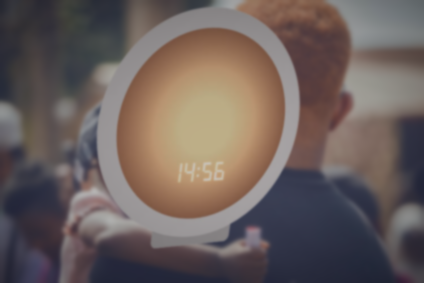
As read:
14.56
